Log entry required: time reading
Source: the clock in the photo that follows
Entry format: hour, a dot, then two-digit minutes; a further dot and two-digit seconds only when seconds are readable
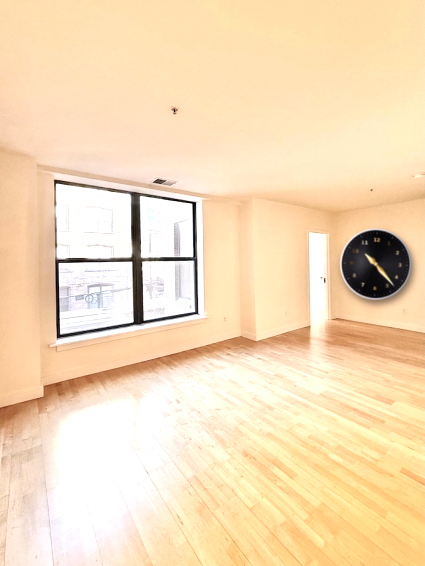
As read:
10.23
